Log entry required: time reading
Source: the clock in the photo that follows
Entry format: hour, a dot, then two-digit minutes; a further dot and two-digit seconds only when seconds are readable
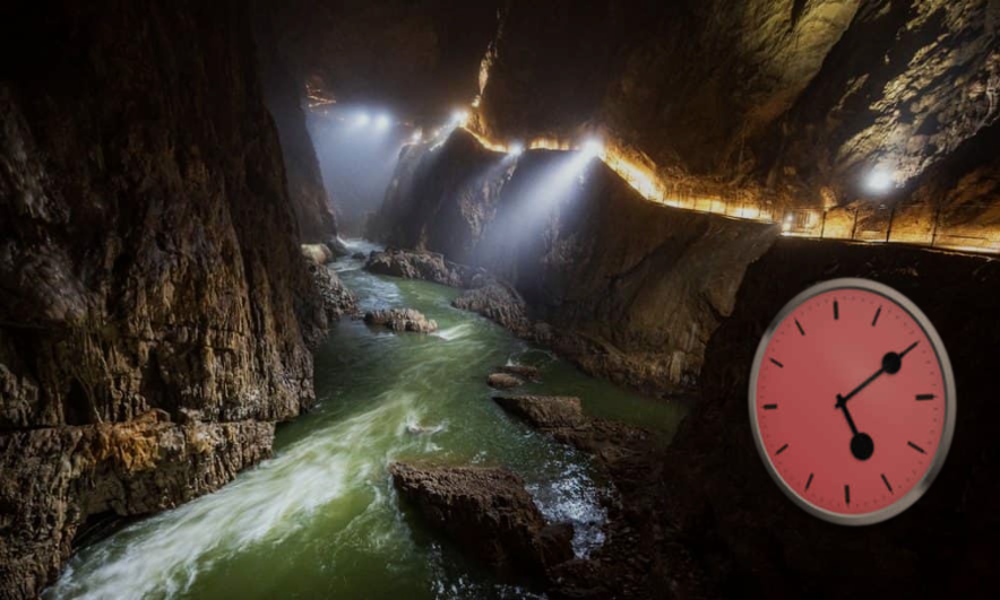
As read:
5.10
